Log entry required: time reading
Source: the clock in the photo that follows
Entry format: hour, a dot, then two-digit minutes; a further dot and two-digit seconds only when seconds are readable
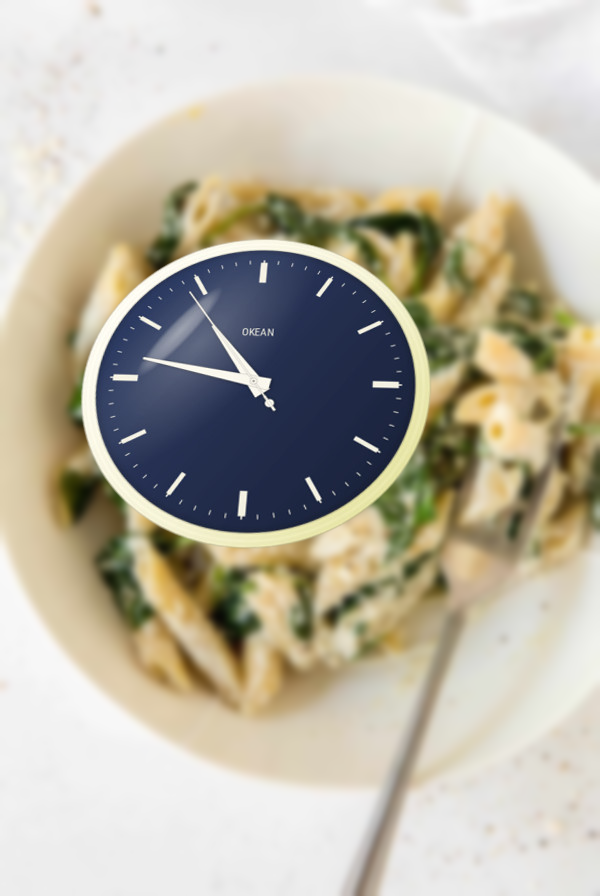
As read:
10.46.54
